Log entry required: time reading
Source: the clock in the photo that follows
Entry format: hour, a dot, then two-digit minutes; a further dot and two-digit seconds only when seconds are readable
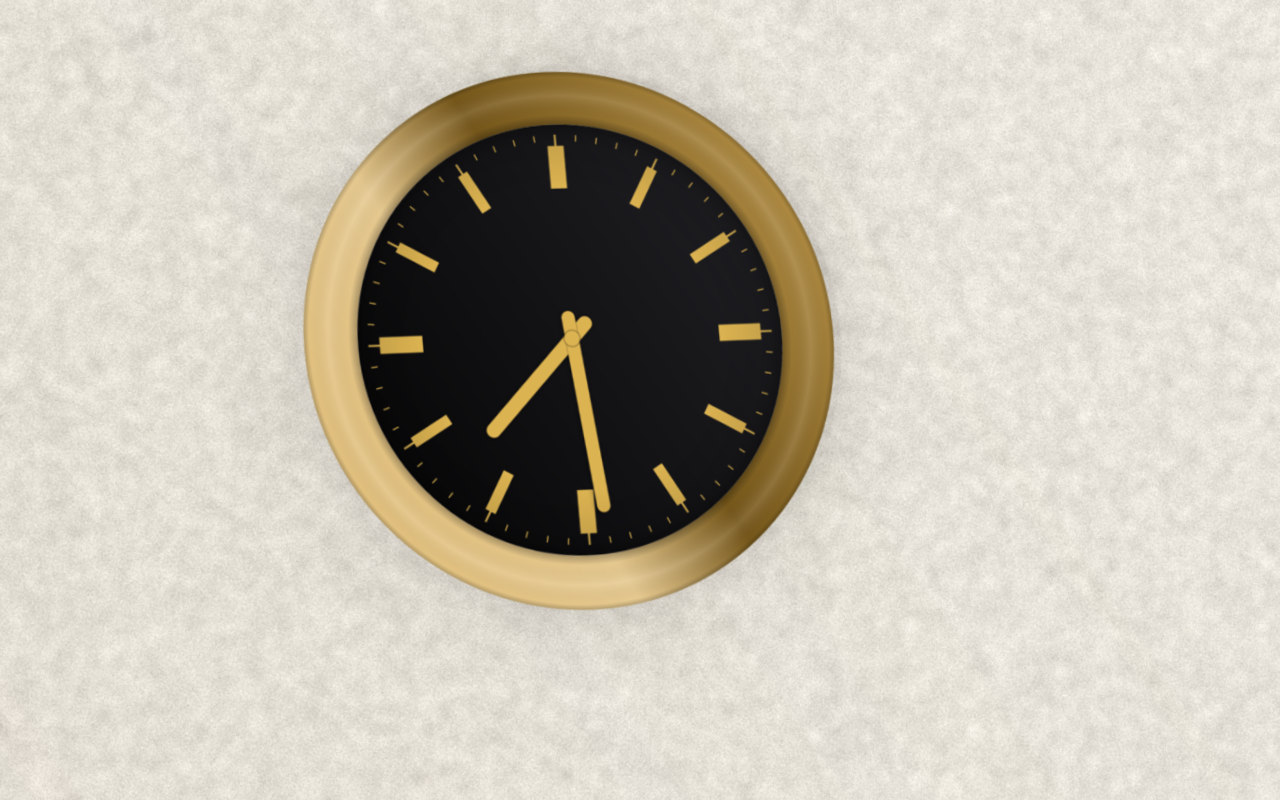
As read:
7.29
